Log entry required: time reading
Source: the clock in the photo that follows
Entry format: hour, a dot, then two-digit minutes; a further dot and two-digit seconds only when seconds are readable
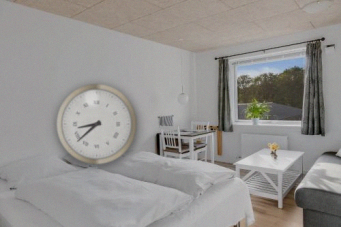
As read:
8.38
